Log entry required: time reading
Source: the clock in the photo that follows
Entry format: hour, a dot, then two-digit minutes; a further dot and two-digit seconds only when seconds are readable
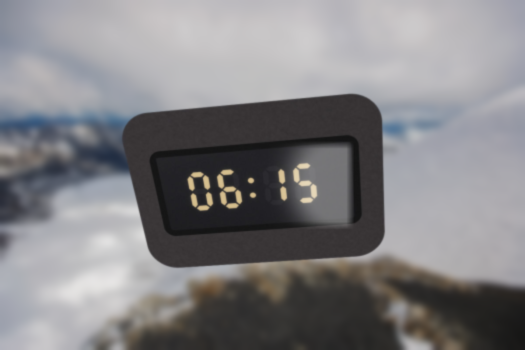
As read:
6.15
